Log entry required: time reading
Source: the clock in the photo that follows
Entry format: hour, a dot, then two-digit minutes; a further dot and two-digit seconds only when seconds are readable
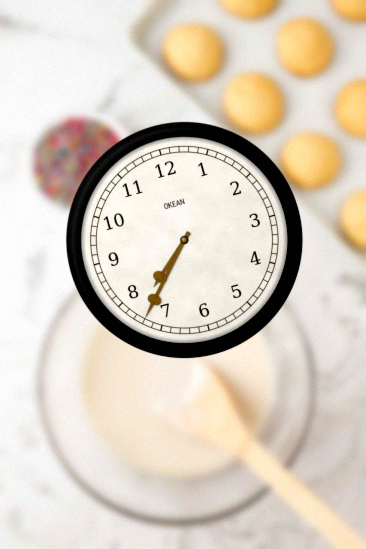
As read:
7.37
